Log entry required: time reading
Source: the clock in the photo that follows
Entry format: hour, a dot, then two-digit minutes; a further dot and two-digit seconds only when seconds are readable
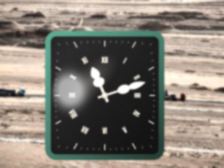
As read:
11.12
